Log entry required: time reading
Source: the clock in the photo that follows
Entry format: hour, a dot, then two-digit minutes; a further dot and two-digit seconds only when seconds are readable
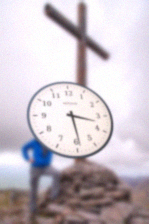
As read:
3.29
